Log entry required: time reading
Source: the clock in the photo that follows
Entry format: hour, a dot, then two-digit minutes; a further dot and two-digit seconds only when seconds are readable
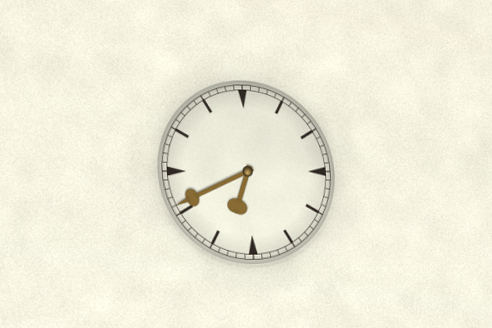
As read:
6.41
